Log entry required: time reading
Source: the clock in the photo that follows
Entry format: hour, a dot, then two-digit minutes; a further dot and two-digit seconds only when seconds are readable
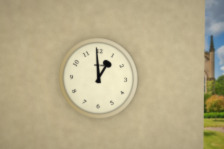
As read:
12.59
